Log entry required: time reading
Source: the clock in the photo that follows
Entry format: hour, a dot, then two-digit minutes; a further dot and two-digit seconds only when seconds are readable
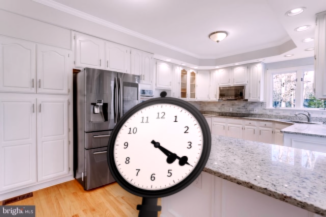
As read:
4.20
